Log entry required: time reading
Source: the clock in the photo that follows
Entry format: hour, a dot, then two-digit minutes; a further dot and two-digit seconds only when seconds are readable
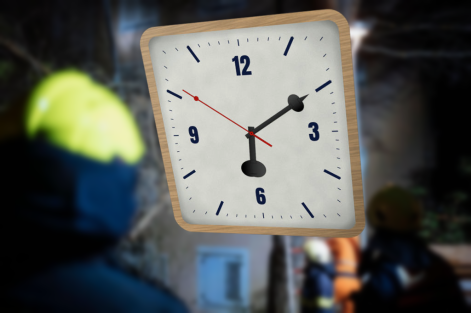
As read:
6.09.51
